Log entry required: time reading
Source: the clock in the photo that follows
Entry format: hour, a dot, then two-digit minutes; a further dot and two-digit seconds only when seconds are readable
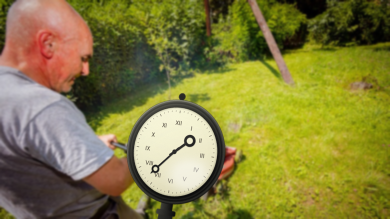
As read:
1.37
